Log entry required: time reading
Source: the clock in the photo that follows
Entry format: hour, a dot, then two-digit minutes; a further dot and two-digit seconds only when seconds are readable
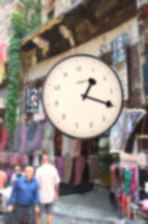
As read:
1.20
